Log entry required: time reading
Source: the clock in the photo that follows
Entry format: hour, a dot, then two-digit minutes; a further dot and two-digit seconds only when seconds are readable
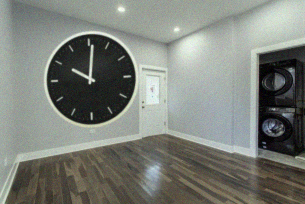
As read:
10.01
